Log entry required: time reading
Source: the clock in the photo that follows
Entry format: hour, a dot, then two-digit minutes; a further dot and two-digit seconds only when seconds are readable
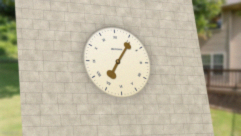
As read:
7.06
